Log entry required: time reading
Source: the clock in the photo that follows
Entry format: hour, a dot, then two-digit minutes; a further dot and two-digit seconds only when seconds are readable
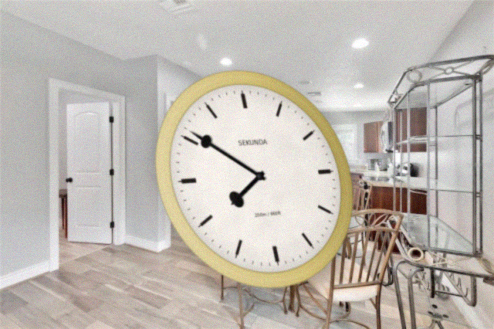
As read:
7.51
